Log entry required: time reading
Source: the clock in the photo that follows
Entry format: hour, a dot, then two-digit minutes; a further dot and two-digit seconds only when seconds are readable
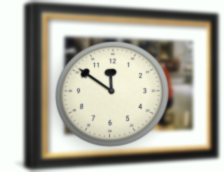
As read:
11.51
